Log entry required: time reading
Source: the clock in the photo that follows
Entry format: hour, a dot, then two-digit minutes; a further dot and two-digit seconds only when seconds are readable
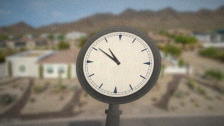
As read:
10.51
